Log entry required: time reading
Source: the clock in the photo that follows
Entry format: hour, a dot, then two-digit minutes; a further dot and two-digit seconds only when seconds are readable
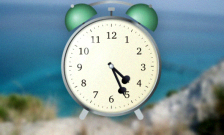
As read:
4.26
